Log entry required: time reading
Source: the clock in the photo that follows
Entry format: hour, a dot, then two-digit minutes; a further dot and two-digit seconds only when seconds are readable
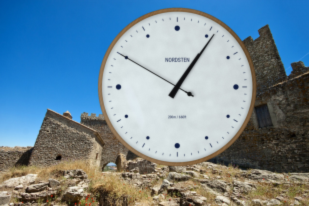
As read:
1.05.50
